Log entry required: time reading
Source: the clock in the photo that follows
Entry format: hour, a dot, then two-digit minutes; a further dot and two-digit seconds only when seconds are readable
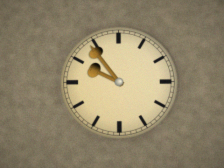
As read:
9.54
